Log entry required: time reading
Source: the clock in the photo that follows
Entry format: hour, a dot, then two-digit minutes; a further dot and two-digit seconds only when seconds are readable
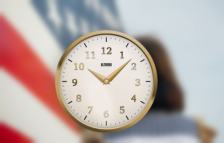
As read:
10.08
